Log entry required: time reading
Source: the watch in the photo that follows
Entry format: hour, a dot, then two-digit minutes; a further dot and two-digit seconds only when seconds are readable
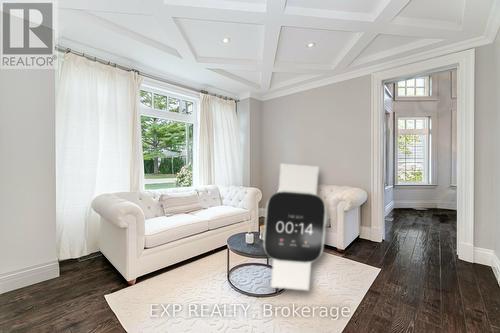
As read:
0.14
